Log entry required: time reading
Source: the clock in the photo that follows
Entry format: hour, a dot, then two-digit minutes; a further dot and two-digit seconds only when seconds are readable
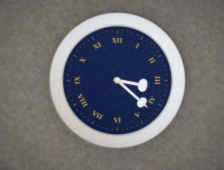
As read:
3.22
